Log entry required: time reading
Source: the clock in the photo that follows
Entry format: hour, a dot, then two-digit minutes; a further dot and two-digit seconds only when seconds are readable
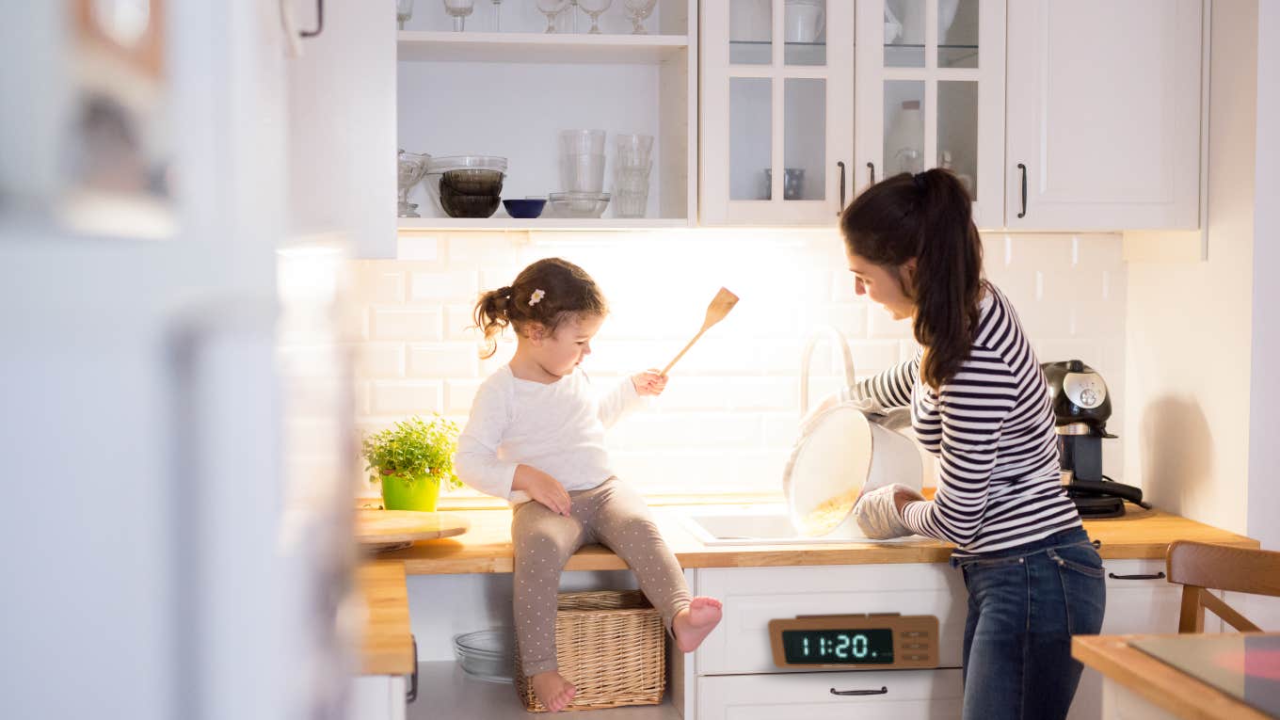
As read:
11.20
